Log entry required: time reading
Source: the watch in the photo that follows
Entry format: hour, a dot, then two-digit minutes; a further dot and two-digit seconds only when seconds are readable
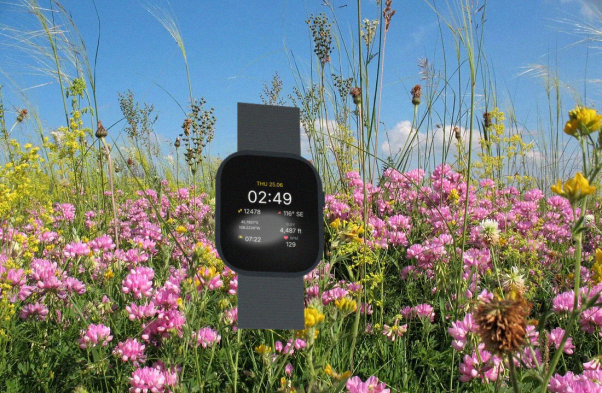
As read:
2.49
